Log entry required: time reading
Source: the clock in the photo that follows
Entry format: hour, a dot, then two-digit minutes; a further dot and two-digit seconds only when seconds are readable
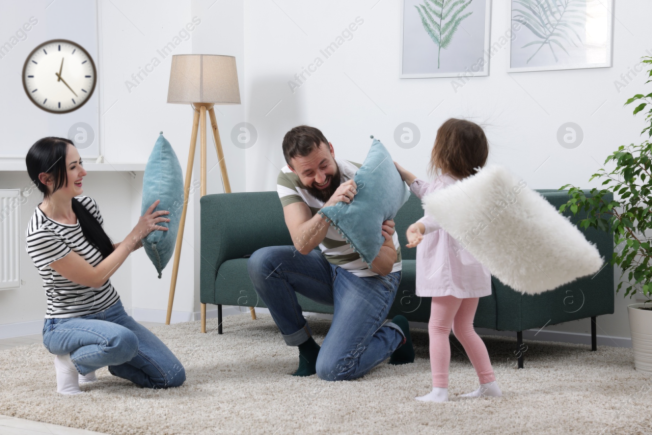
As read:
12.23
